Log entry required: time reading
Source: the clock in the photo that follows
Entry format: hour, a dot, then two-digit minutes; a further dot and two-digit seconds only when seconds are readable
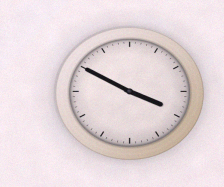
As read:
3.50
